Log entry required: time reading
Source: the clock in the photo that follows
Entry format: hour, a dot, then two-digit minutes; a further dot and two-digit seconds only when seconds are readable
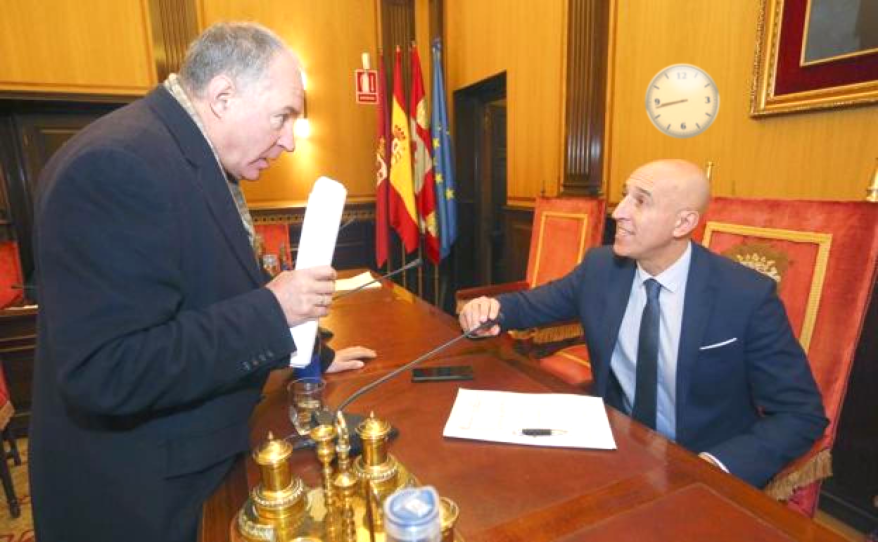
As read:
8.43
